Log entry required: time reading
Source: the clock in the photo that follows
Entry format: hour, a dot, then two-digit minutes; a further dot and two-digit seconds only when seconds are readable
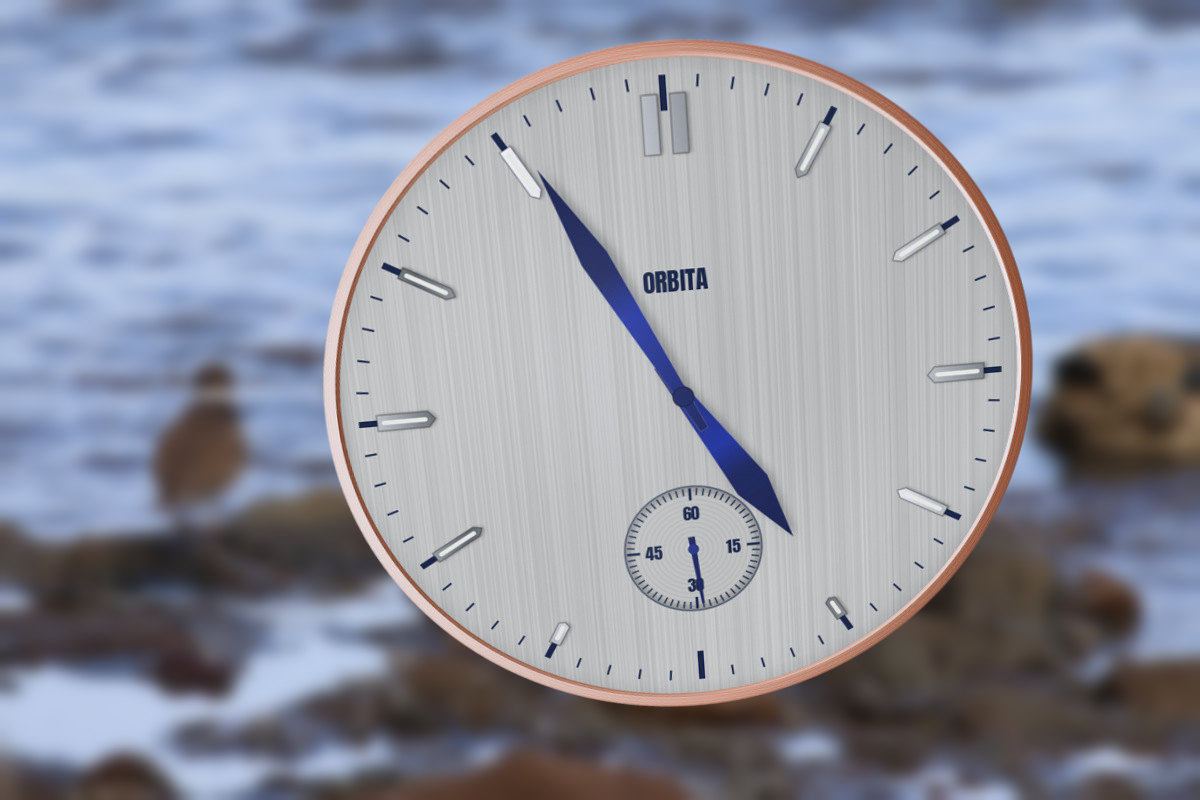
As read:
4.55.29
